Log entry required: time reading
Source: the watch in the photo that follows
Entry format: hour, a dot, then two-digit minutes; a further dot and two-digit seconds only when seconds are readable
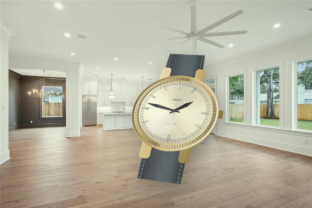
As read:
1.47
